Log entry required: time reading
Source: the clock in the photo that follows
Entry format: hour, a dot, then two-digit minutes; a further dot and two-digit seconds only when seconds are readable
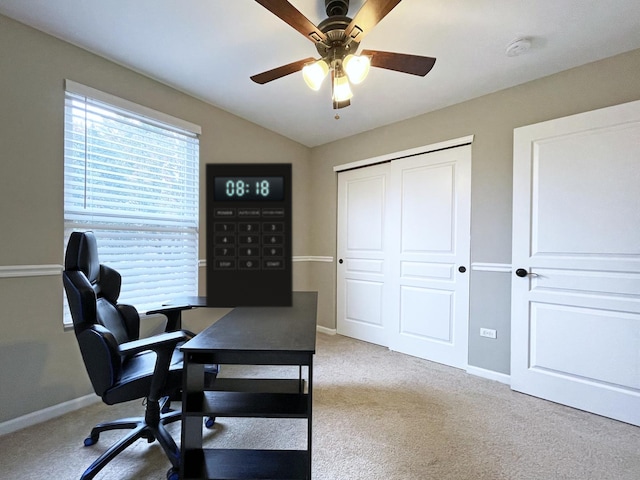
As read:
8.18
